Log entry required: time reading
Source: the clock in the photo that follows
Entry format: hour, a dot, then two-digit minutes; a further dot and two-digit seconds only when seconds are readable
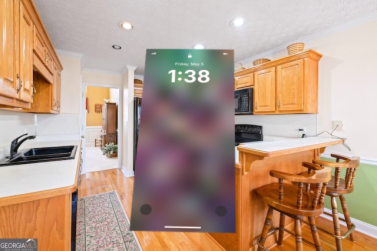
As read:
1.38
